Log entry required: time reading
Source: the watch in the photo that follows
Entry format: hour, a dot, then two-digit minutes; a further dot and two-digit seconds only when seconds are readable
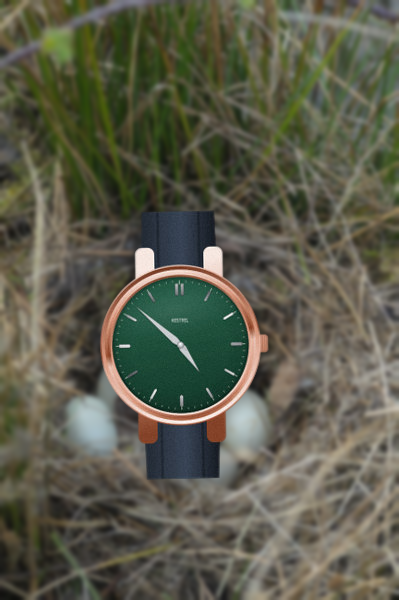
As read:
4.52
